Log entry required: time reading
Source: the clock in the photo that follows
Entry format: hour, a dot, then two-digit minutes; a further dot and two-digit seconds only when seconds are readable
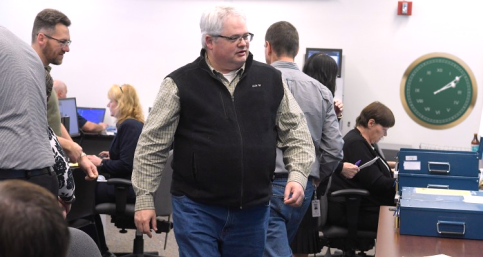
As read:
2.09
